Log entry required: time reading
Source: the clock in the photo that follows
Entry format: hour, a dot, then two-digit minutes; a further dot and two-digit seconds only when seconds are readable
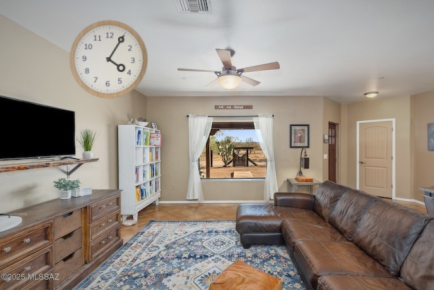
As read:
4.05
